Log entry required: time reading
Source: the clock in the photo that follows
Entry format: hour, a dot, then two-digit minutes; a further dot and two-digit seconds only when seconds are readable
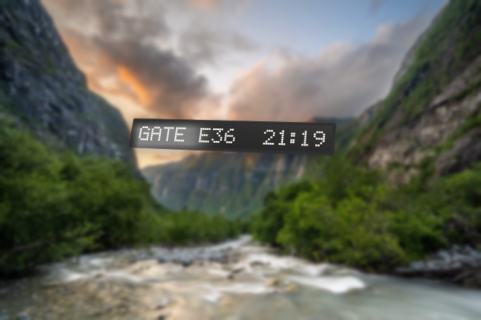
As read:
21.19
